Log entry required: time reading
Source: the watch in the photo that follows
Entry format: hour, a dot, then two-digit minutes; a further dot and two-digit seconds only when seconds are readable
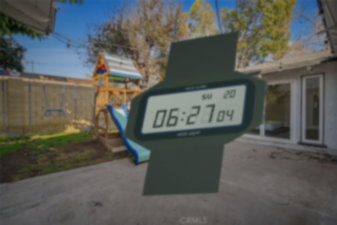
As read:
6.27
